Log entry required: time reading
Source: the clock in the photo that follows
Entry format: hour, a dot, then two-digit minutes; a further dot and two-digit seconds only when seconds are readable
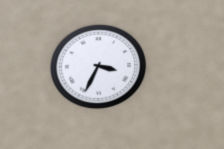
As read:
3.34
